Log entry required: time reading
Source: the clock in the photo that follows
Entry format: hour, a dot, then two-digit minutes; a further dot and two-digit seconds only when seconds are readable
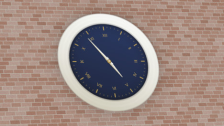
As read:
4.54
